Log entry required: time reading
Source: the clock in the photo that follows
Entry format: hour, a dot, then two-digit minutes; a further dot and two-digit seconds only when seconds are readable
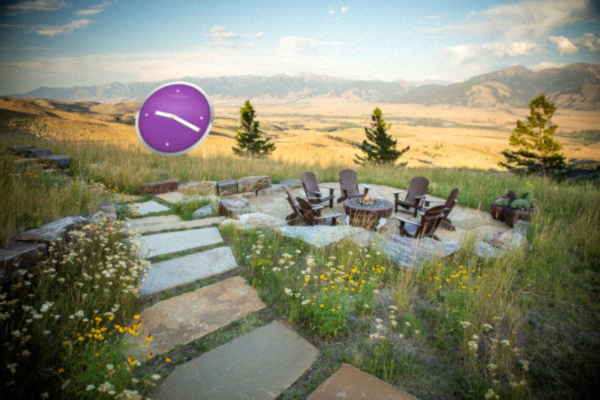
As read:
9.19
